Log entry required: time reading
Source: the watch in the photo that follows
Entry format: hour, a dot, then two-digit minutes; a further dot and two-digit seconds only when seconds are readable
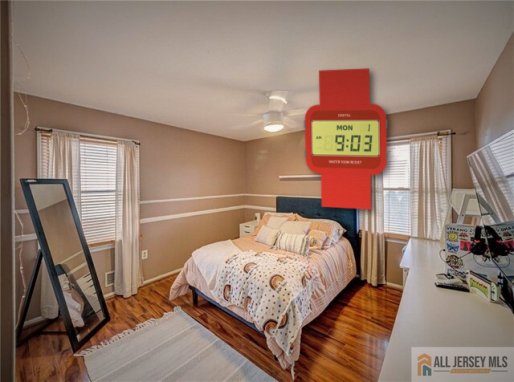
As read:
9.03
